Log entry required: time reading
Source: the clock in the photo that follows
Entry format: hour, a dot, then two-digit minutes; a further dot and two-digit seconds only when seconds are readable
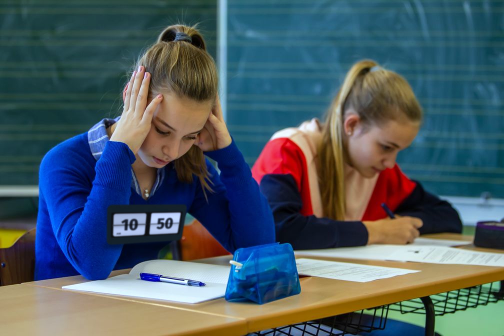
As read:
10.50
